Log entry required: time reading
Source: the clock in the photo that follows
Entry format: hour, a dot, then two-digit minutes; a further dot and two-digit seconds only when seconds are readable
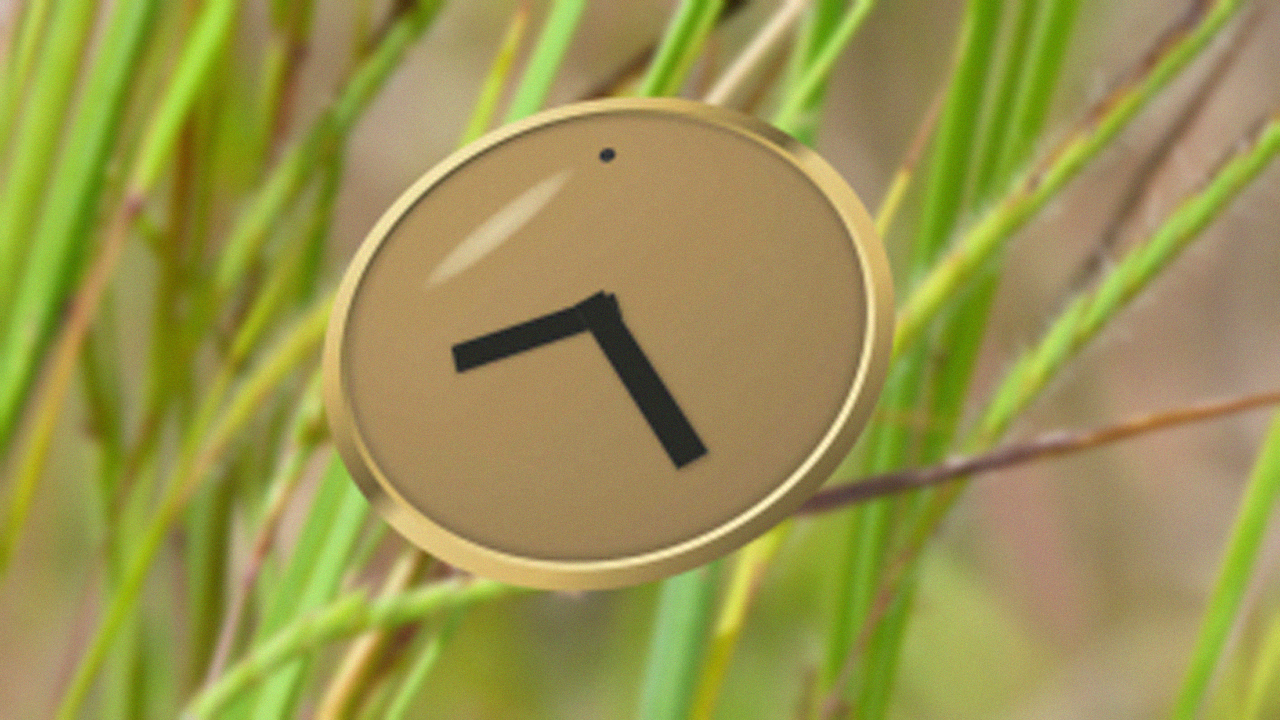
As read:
8.25
